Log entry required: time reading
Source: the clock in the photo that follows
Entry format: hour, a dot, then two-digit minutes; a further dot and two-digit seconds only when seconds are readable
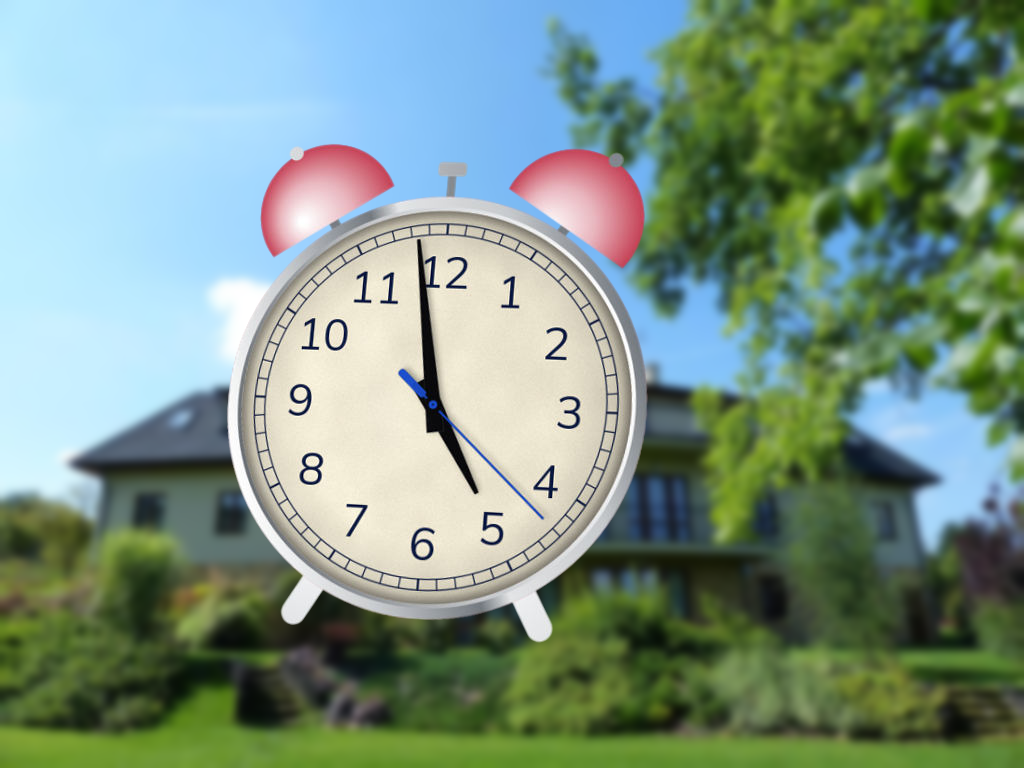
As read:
4.58.22
